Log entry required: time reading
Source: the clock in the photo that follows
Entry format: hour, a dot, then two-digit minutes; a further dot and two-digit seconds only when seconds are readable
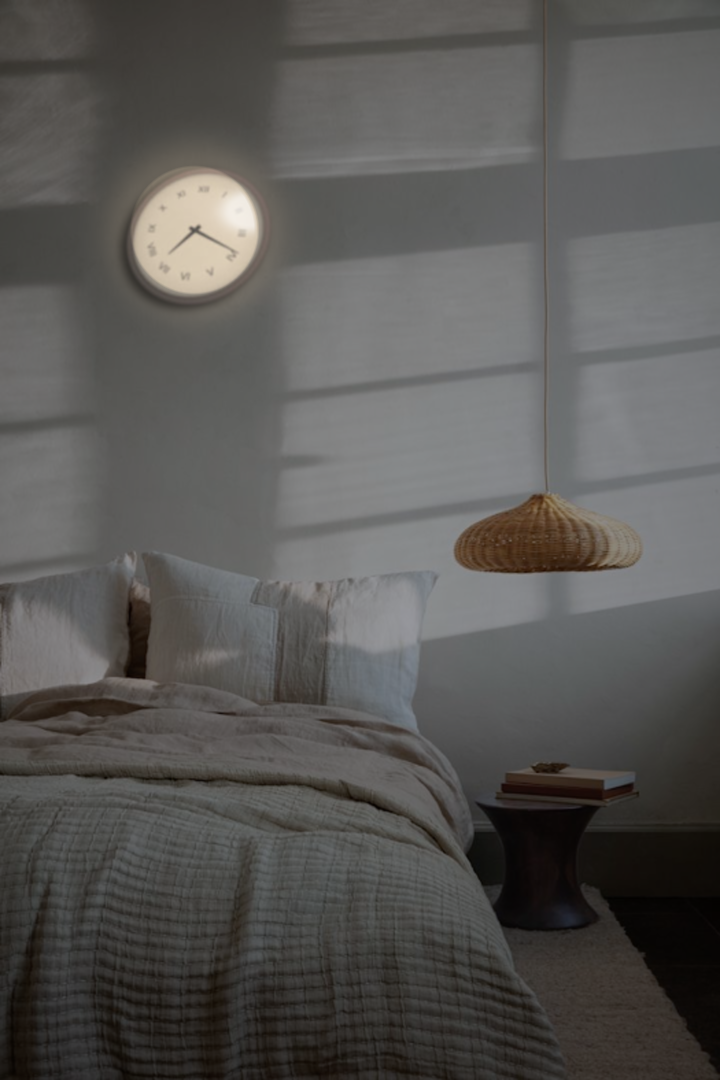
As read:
7.19
